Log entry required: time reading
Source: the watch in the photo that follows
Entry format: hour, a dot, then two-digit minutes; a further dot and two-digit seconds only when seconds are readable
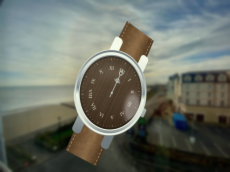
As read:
12.00
